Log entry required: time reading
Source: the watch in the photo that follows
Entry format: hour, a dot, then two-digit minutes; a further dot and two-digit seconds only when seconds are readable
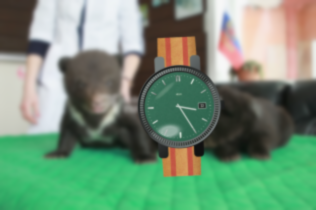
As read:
3.25
